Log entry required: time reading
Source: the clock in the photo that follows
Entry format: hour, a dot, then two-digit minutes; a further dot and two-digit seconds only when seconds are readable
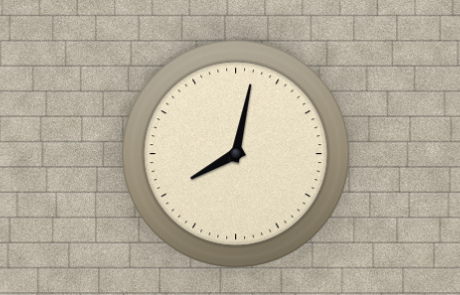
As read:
8.02
